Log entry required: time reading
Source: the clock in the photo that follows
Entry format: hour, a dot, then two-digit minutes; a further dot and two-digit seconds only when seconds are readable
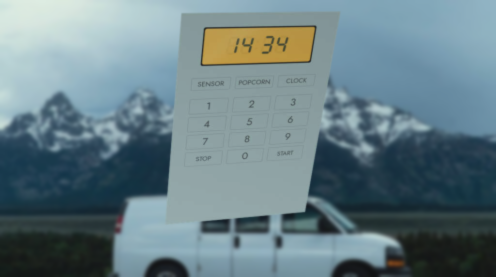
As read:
14.34
